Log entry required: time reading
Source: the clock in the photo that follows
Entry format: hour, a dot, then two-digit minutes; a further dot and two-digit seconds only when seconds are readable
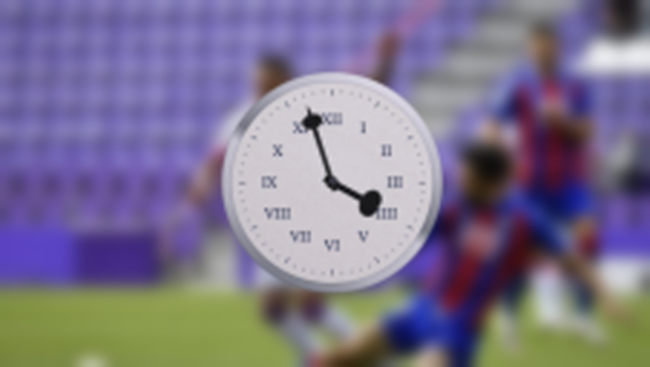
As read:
3.57
